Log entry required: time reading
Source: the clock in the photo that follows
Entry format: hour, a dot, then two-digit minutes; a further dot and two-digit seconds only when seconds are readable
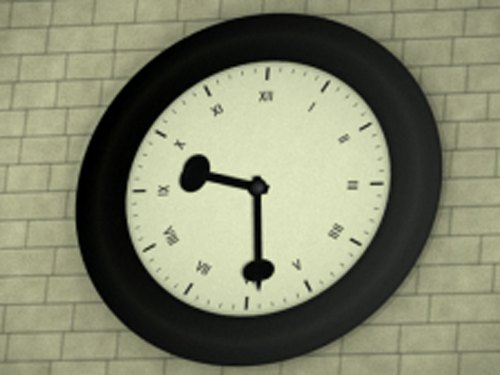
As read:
9.29
